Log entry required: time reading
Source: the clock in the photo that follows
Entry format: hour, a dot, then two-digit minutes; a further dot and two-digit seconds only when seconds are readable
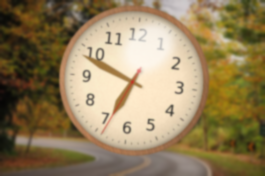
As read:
6.48.34
